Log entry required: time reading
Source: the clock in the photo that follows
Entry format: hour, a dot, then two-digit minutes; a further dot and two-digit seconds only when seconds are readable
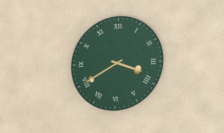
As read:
3.40
